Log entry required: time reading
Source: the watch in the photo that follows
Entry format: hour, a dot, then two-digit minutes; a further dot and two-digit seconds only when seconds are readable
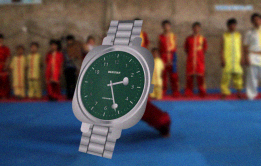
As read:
2.26
